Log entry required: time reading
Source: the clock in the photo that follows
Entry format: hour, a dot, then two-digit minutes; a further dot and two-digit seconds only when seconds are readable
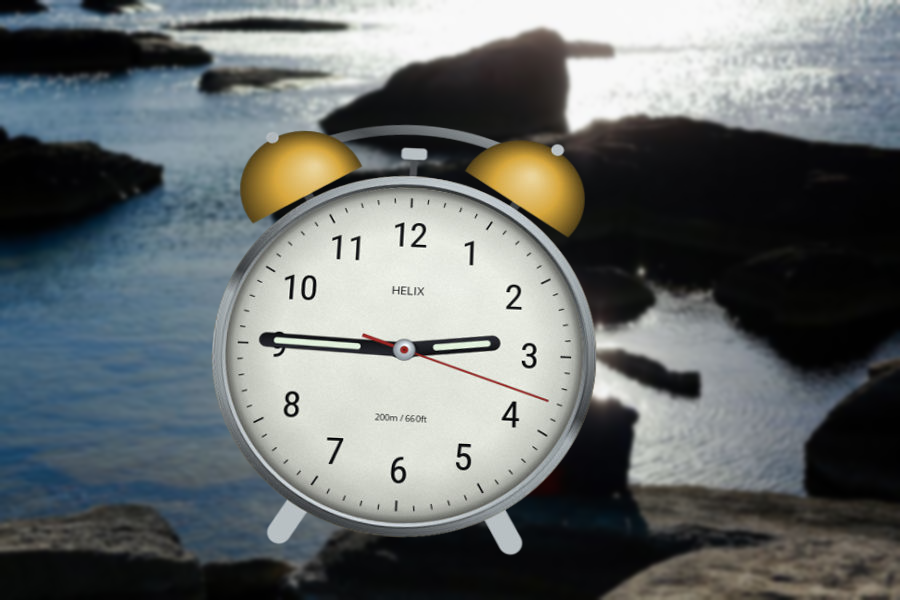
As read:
2.45.18
